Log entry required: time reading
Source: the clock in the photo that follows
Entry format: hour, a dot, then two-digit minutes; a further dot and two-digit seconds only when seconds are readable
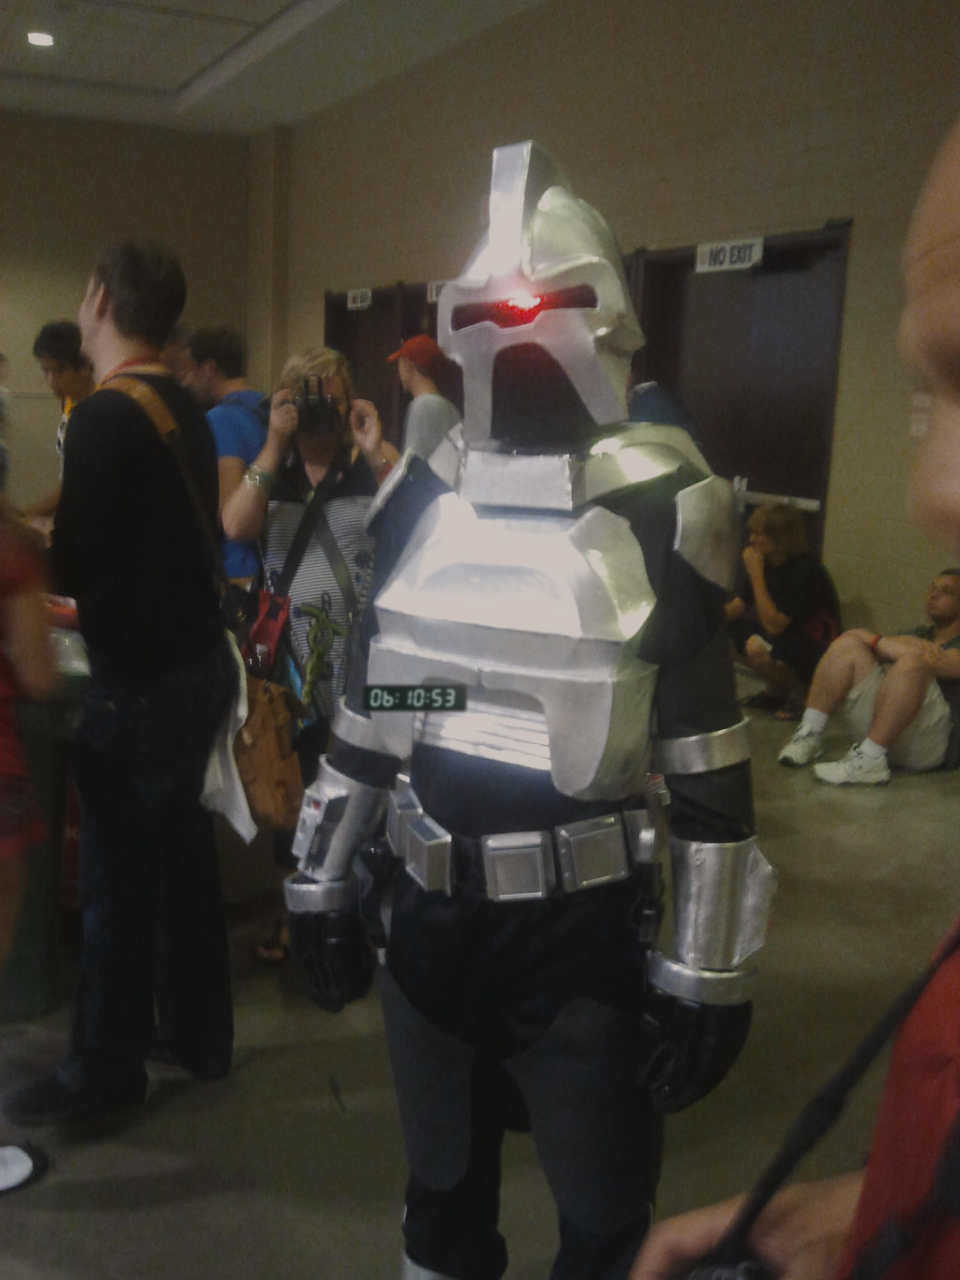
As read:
6.10.53
